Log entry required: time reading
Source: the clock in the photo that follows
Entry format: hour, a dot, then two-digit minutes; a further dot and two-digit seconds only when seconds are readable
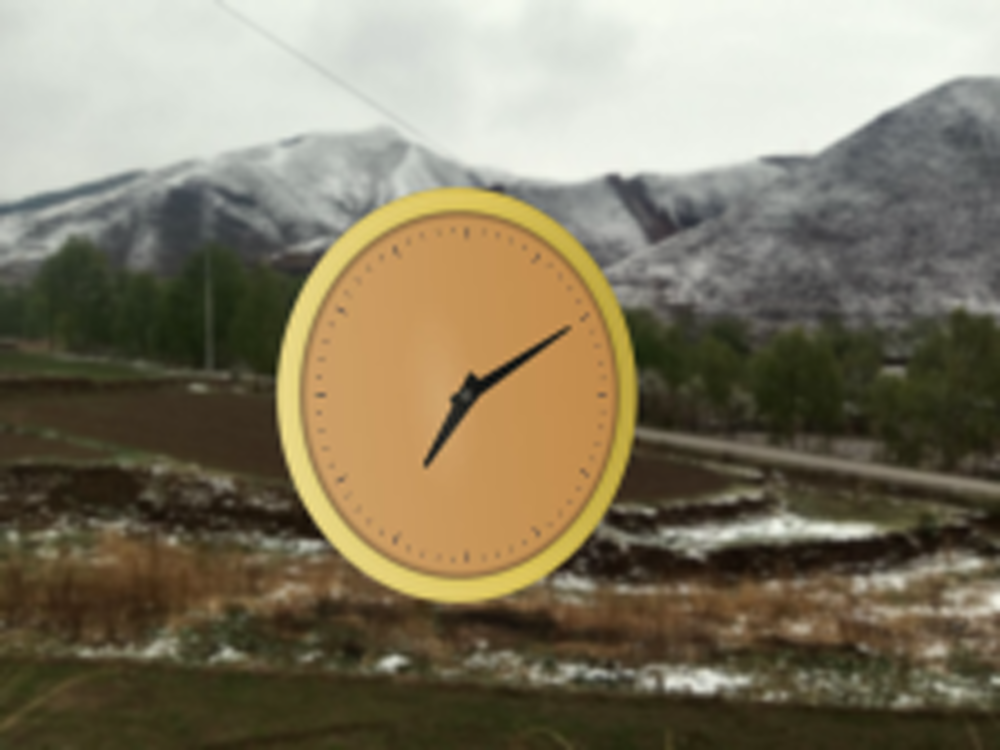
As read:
7.10
